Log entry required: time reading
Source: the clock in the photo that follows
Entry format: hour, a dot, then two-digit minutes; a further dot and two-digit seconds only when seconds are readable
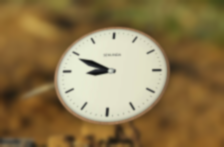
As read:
8.49
